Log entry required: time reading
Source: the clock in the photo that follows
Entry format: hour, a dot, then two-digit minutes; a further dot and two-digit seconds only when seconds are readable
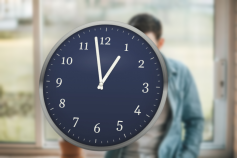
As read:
12.58
